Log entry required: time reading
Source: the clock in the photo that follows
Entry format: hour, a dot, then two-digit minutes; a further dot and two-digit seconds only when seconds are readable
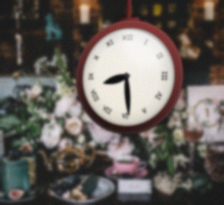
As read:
8.29
